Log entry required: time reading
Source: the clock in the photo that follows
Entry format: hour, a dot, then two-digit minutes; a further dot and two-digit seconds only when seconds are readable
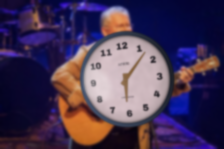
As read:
6.07
